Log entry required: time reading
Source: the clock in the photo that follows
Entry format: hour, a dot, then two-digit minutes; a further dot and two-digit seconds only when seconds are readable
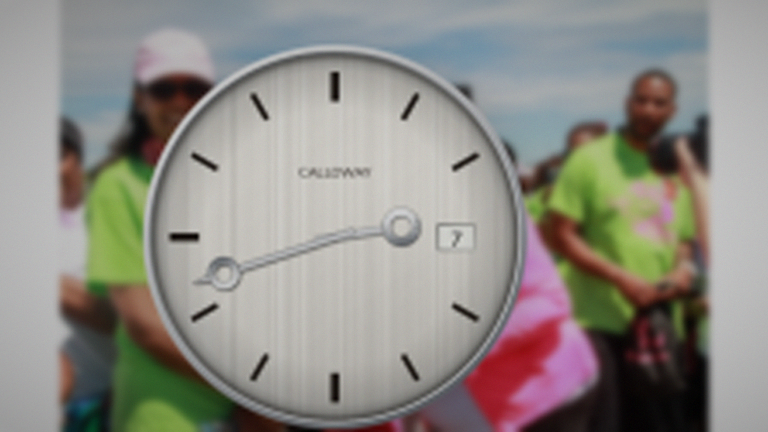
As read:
2.42
